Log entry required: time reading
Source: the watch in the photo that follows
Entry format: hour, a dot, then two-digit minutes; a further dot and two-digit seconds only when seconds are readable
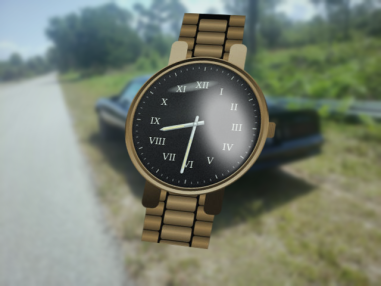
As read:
8.31
